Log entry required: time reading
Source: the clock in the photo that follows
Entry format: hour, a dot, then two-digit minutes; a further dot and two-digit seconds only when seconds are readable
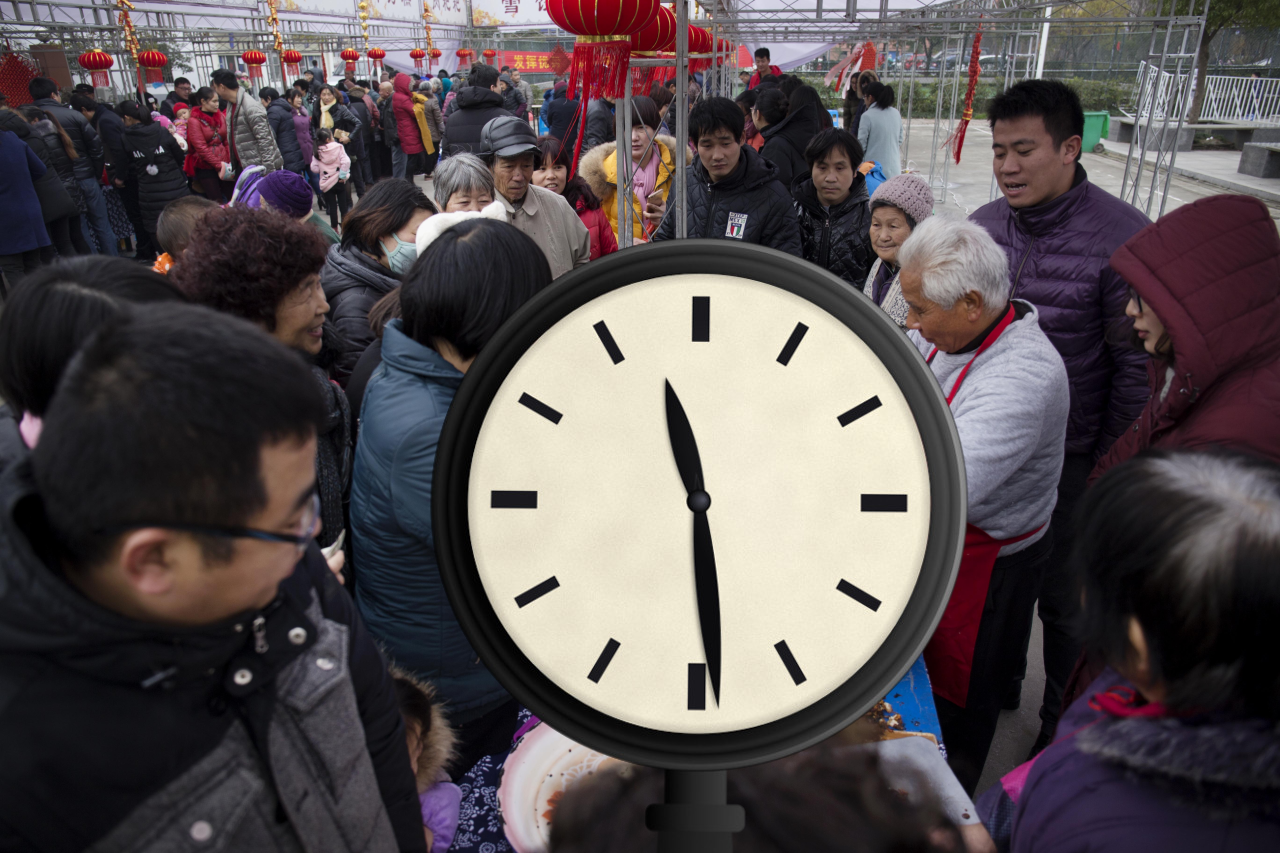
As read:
11.29
